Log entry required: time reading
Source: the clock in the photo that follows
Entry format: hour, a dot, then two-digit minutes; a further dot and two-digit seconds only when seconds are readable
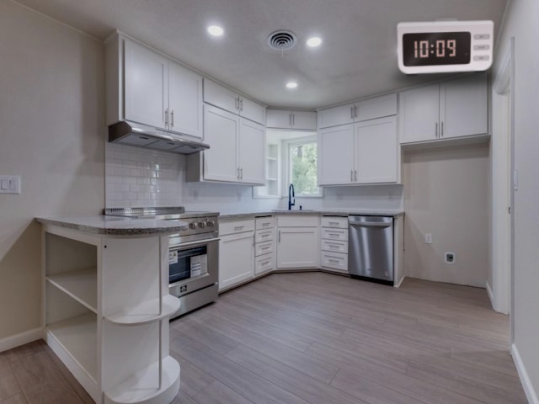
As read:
10.09
